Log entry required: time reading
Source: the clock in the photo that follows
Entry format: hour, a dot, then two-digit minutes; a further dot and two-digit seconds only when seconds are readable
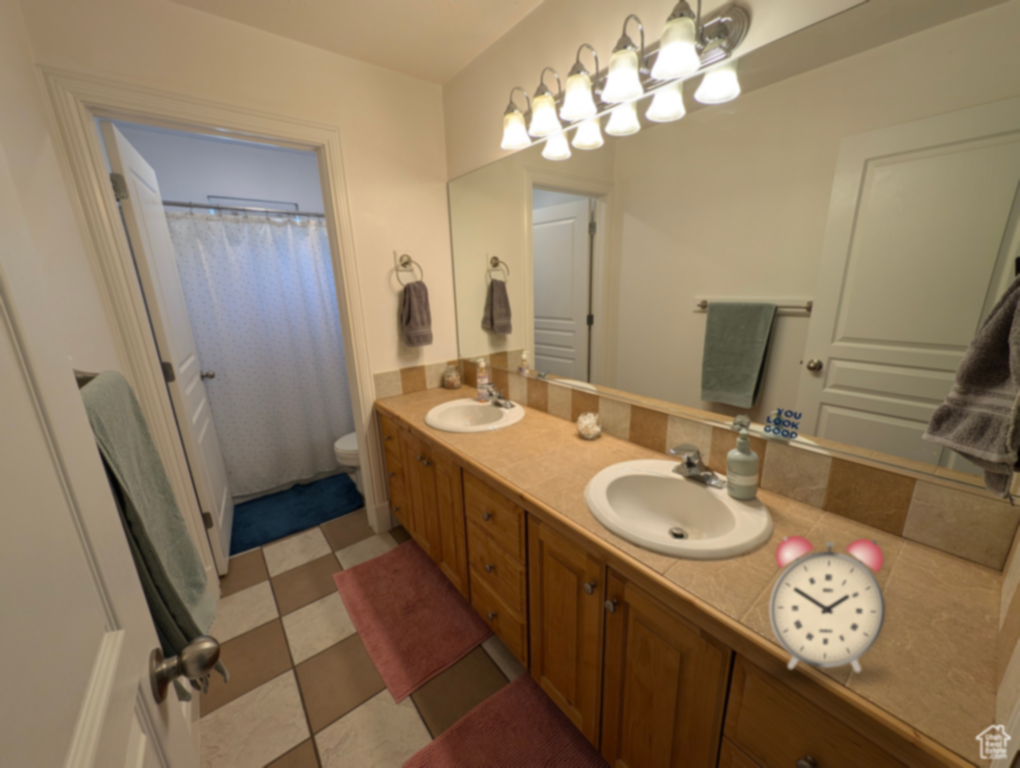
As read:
1.50
